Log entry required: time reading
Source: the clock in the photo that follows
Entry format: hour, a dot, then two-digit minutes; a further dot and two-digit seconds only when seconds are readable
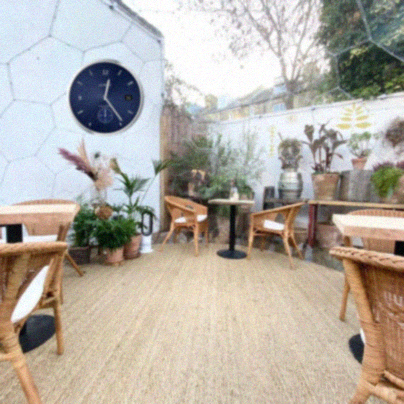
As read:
12.24
